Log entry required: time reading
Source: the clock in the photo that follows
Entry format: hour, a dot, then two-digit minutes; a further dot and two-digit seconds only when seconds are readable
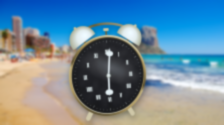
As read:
6.01
